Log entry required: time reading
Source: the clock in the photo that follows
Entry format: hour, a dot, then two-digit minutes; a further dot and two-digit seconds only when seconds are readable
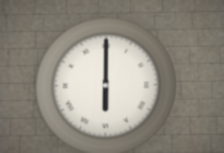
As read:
6.00
